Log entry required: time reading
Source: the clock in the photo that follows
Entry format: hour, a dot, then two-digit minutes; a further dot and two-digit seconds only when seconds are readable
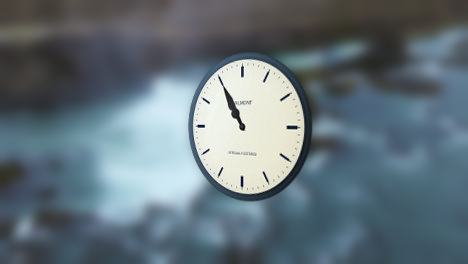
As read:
10.55
